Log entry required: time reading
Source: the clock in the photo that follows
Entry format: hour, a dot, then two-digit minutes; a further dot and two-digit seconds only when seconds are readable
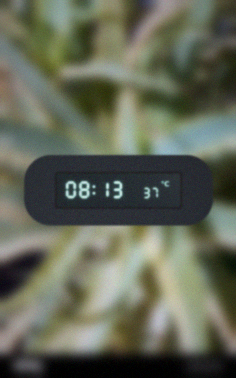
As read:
8.13
